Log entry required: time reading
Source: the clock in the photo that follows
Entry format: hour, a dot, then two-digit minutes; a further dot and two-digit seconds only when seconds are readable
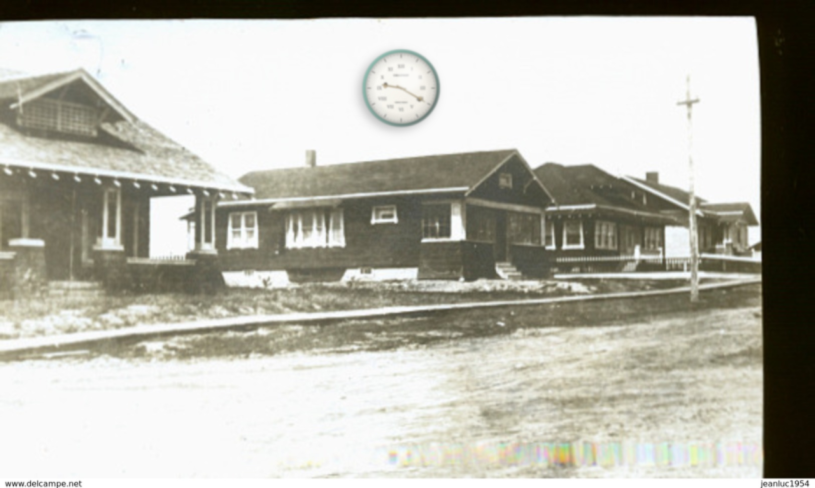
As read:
9.20
